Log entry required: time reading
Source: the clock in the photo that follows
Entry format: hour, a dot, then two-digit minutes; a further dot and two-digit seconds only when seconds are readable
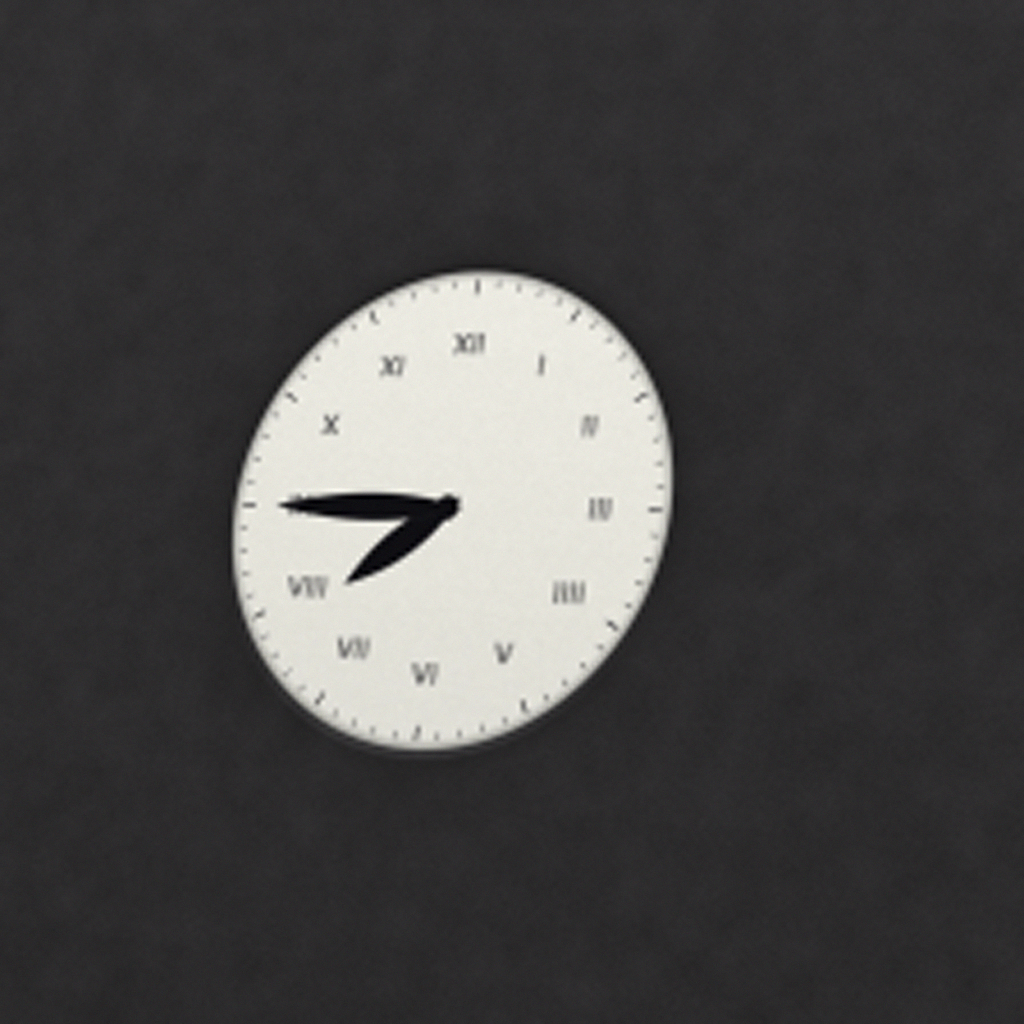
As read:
7.45
